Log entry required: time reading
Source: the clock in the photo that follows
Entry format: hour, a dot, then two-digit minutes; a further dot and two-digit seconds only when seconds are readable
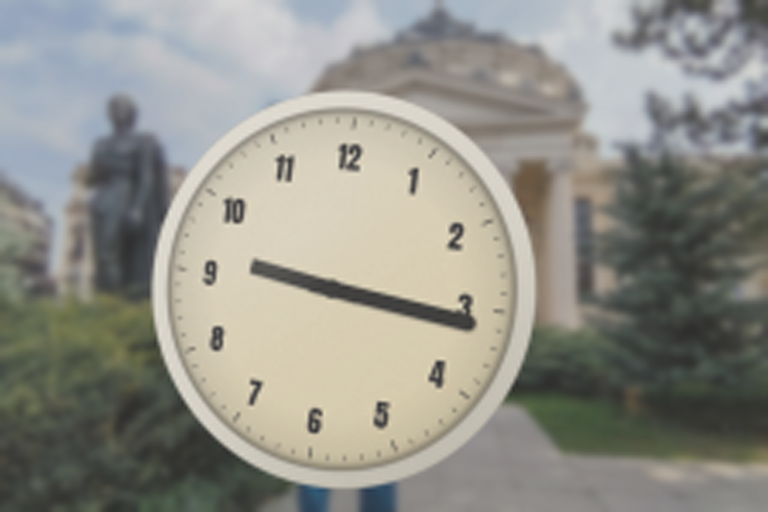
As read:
9.16
